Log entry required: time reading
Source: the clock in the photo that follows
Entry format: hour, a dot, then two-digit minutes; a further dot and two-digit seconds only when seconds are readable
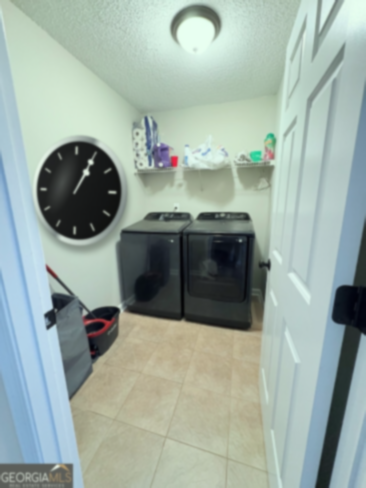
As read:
1.05
